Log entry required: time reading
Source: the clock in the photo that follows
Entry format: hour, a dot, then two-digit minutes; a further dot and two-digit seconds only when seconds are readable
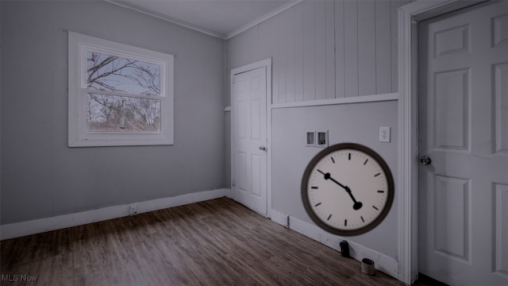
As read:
4.50
